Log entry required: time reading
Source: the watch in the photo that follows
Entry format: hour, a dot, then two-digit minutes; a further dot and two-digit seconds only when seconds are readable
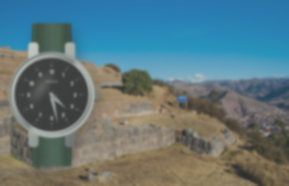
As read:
4.28
